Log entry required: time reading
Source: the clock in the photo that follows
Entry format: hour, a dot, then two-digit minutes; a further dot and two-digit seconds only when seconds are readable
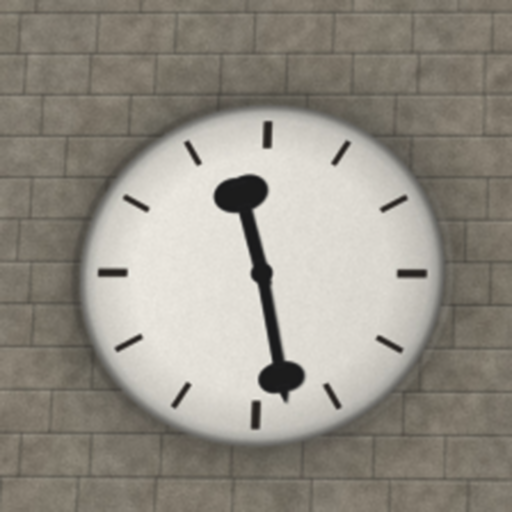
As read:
11.28
